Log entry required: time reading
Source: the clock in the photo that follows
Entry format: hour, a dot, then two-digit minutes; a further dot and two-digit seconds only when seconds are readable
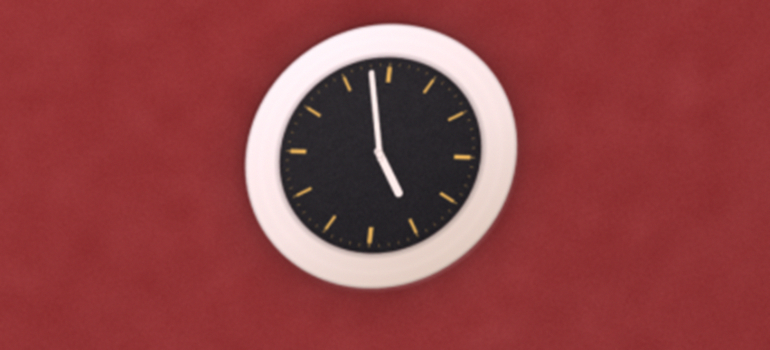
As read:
4.58
